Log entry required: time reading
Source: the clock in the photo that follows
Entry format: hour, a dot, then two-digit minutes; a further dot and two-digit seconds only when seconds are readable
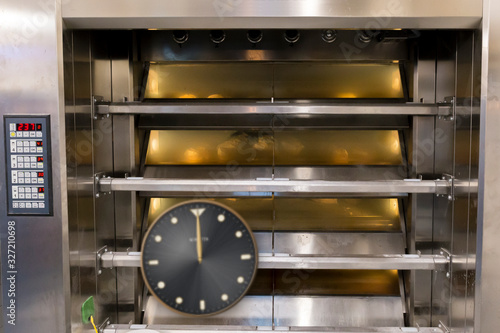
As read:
12.00
